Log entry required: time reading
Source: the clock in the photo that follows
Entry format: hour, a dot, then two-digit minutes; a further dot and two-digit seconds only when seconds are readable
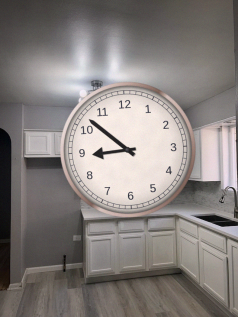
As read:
8.52
